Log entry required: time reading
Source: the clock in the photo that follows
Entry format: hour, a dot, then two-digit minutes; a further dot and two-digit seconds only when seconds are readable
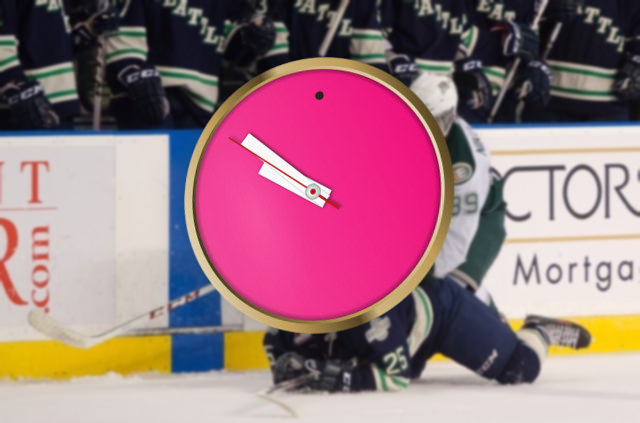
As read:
9.50.50
